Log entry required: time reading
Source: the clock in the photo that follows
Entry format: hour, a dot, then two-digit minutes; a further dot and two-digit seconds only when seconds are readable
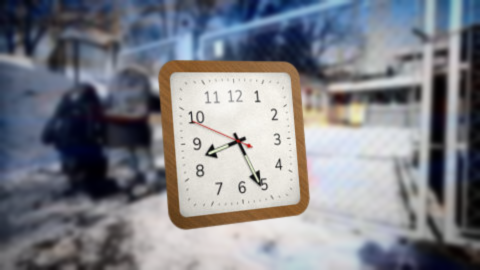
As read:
8.25.49
